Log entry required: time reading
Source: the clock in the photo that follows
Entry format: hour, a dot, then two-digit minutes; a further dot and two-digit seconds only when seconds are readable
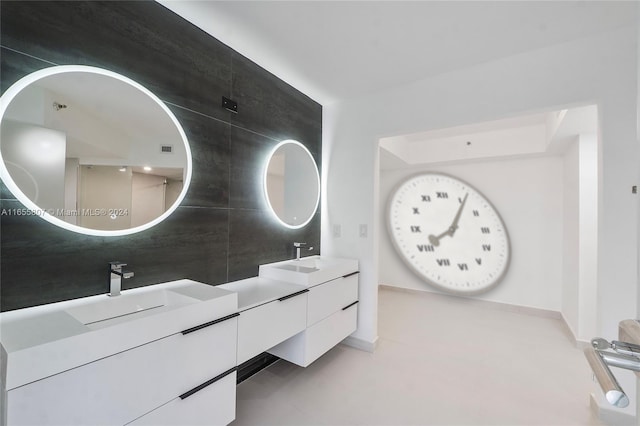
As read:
8.06
